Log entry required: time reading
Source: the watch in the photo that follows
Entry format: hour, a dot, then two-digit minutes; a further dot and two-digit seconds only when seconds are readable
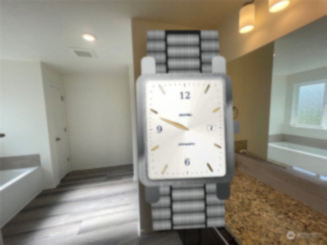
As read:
9.49
